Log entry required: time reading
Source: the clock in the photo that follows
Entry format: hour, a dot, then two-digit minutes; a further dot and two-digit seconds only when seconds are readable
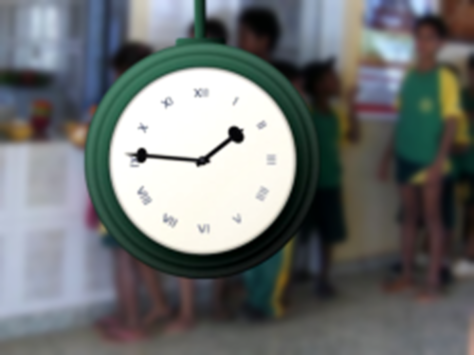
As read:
1.46
